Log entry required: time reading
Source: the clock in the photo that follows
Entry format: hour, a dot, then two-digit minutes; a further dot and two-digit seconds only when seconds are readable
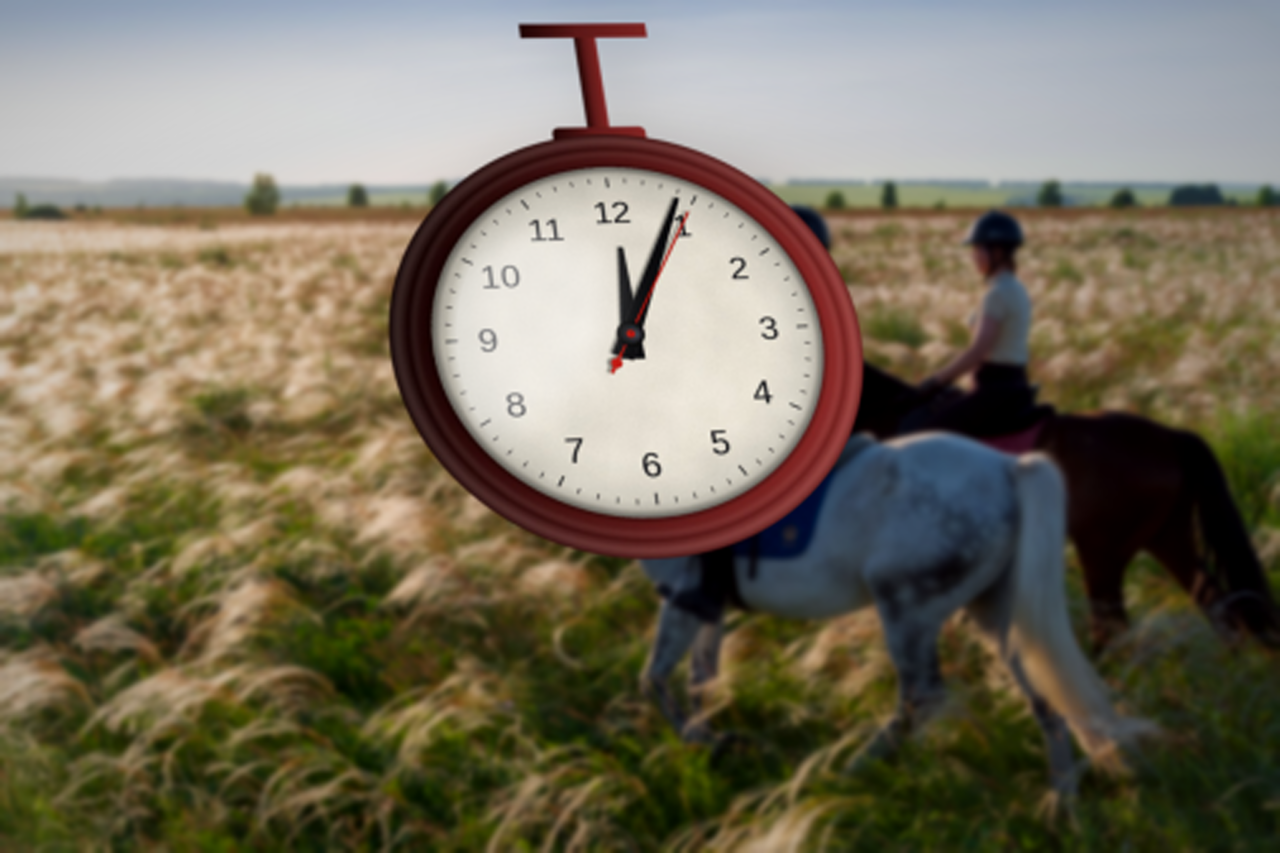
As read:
12.04.05
